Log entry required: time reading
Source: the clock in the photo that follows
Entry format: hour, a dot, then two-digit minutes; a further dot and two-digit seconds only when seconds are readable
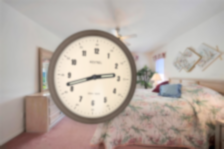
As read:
2.42
